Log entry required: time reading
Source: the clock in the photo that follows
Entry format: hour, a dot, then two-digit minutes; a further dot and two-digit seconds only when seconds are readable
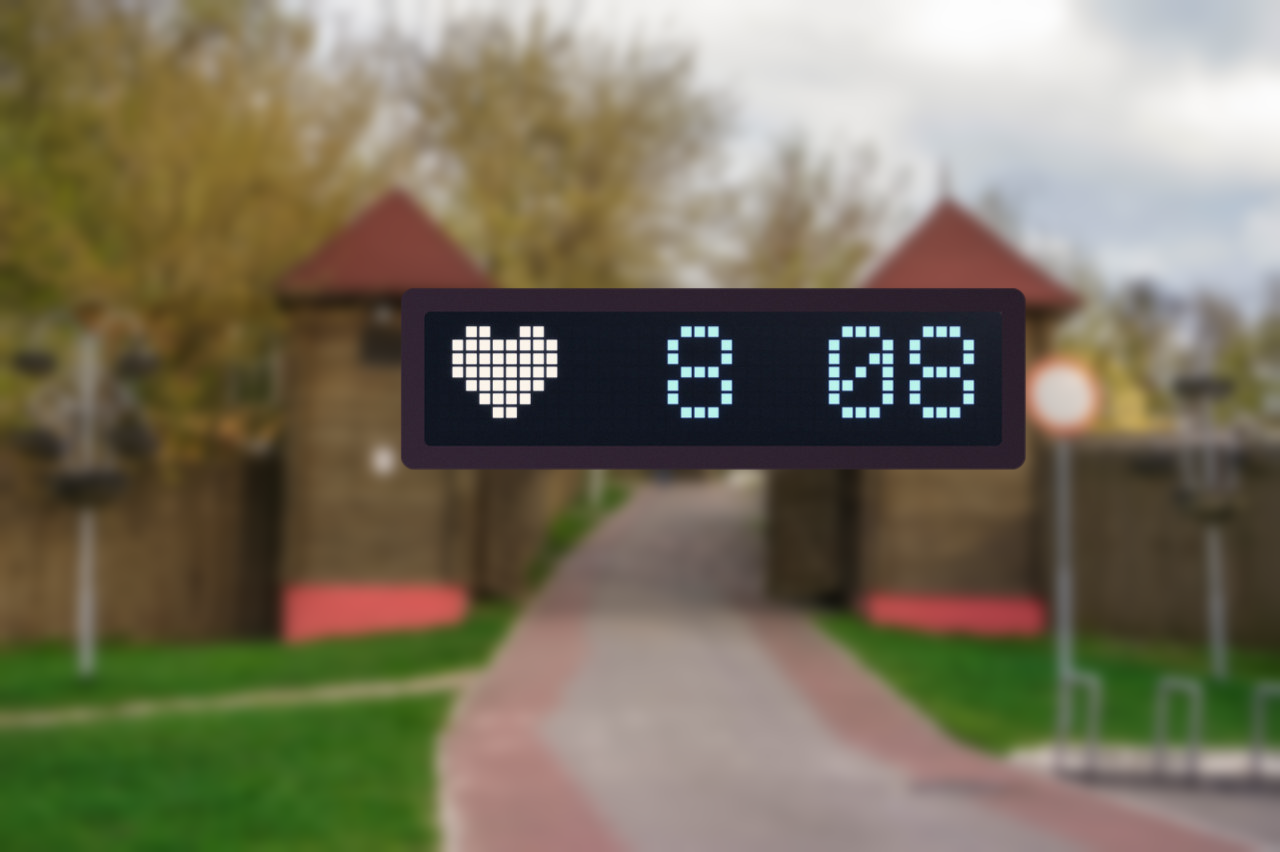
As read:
8.08
